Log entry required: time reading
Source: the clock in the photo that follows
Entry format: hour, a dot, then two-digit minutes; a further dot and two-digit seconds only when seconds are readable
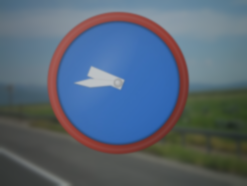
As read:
9.45
